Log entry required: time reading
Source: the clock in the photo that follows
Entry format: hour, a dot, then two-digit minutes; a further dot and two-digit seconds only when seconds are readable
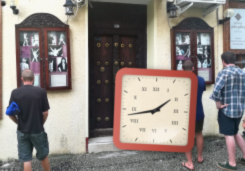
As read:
1.43
